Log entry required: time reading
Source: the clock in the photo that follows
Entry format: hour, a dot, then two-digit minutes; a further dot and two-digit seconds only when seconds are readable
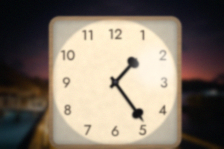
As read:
1.24
